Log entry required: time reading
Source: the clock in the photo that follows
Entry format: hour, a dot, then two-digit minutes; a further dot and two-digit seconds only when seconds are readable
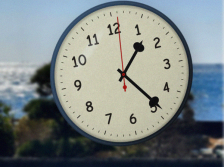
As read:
1.24.01
